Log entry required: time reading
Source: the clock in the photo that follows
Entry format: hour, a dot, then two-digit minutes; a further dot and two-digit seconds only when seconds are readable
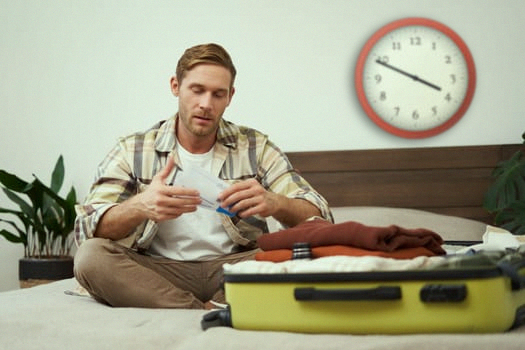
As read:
3.49
